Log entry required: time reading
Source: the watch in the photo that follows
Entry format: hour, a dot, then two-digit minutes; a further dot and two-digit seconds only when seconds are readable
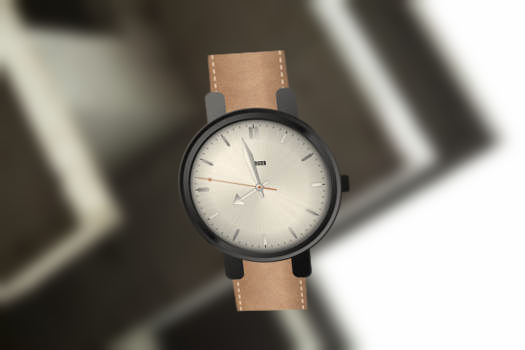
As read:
7.57.47
